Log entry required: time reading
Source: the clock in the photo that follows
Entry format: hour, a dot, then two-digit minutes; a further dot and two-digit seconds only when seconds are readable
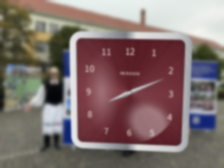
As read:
8.11
